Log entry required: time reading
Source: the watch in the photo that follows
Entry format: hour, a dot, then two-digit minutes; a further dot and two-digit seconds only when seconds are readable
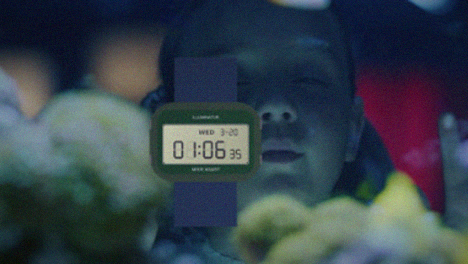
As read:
1.06.35
